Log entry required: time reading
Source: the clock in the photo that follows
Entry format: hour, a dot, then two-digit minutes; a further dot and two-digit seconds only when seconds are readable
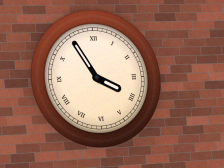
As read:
3.55
